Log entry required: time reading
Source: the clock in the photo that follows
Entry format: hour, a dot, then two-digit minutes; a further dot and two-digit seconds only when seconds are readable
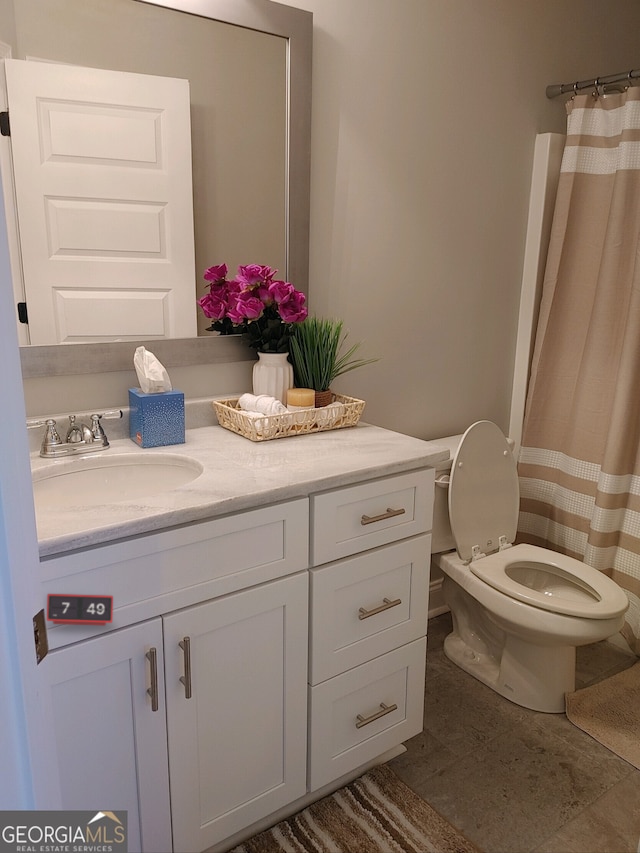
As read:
7.49
